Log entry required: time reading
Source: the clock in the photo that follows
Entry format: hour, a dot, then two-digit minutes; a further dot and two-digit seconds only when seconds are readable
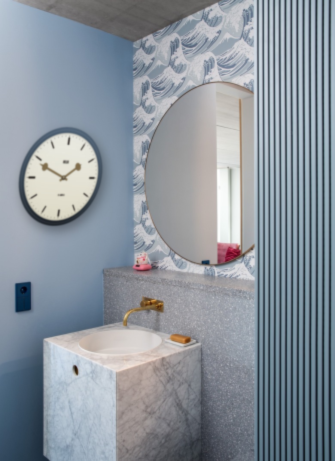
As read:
1.49
